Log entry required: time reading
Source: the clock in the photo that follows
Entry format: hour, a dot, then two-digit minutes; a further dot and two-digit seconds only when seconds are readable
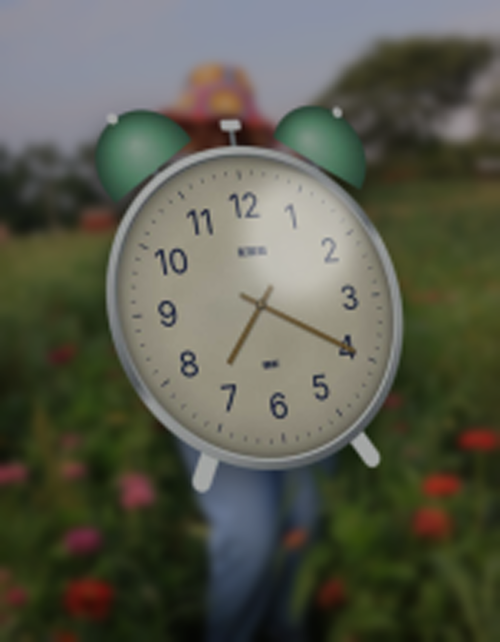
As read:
7.20
